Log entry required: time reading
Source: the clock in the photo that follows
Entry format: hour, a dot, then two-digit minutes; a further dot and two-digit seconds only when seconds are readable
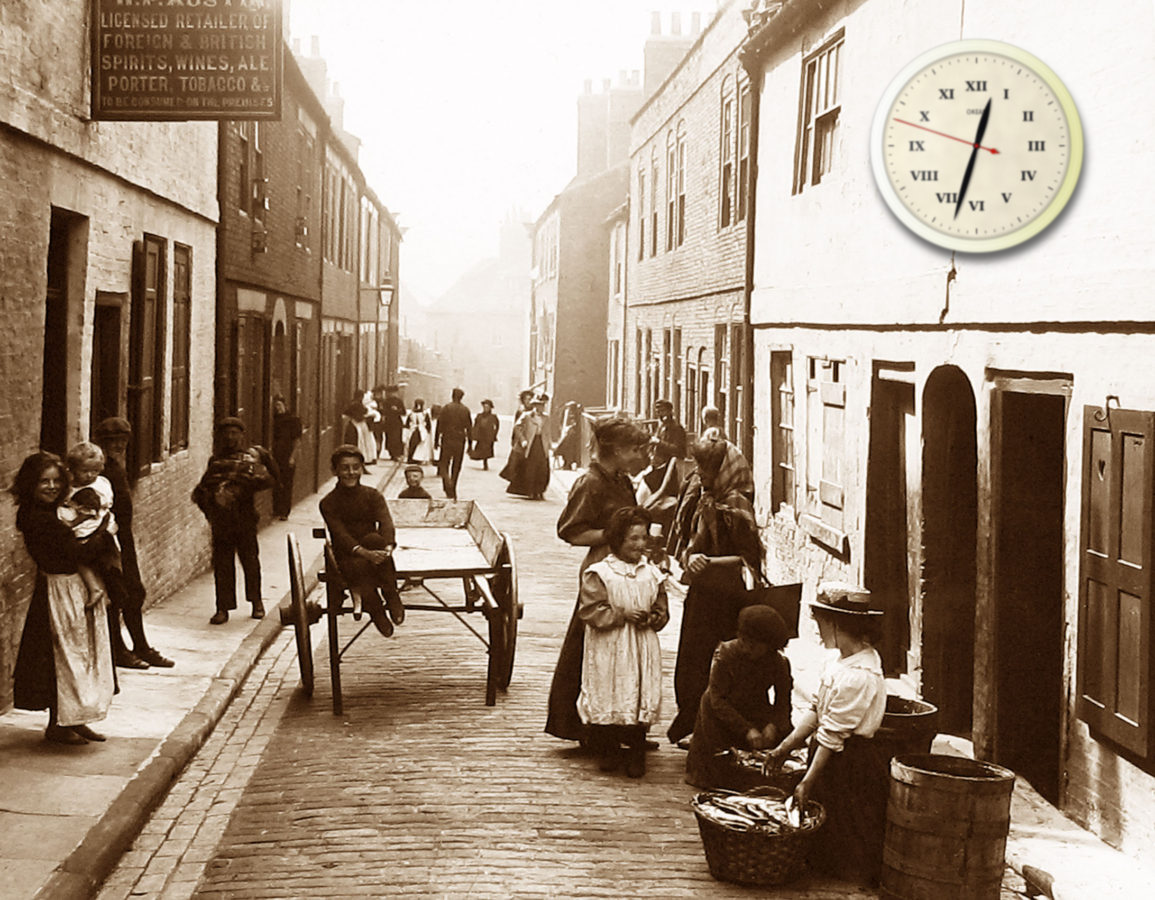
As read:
12.32.48
